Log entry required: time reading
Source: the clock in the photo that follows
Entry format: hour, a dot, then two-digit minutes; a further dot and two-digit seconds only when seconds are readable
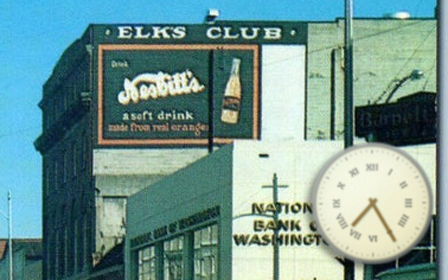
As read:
7.25
